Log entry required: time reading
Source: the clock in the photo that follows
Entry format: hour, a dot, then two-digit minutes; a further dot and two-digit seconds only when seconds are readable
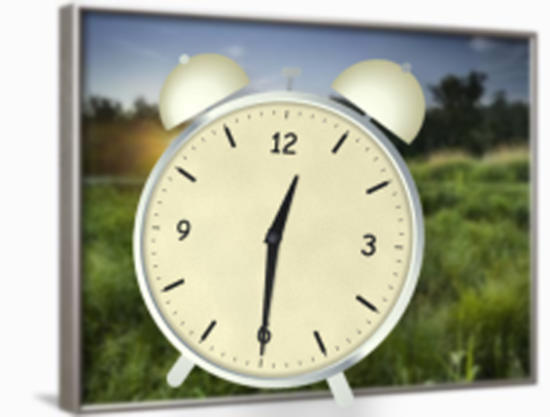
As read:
12.30
